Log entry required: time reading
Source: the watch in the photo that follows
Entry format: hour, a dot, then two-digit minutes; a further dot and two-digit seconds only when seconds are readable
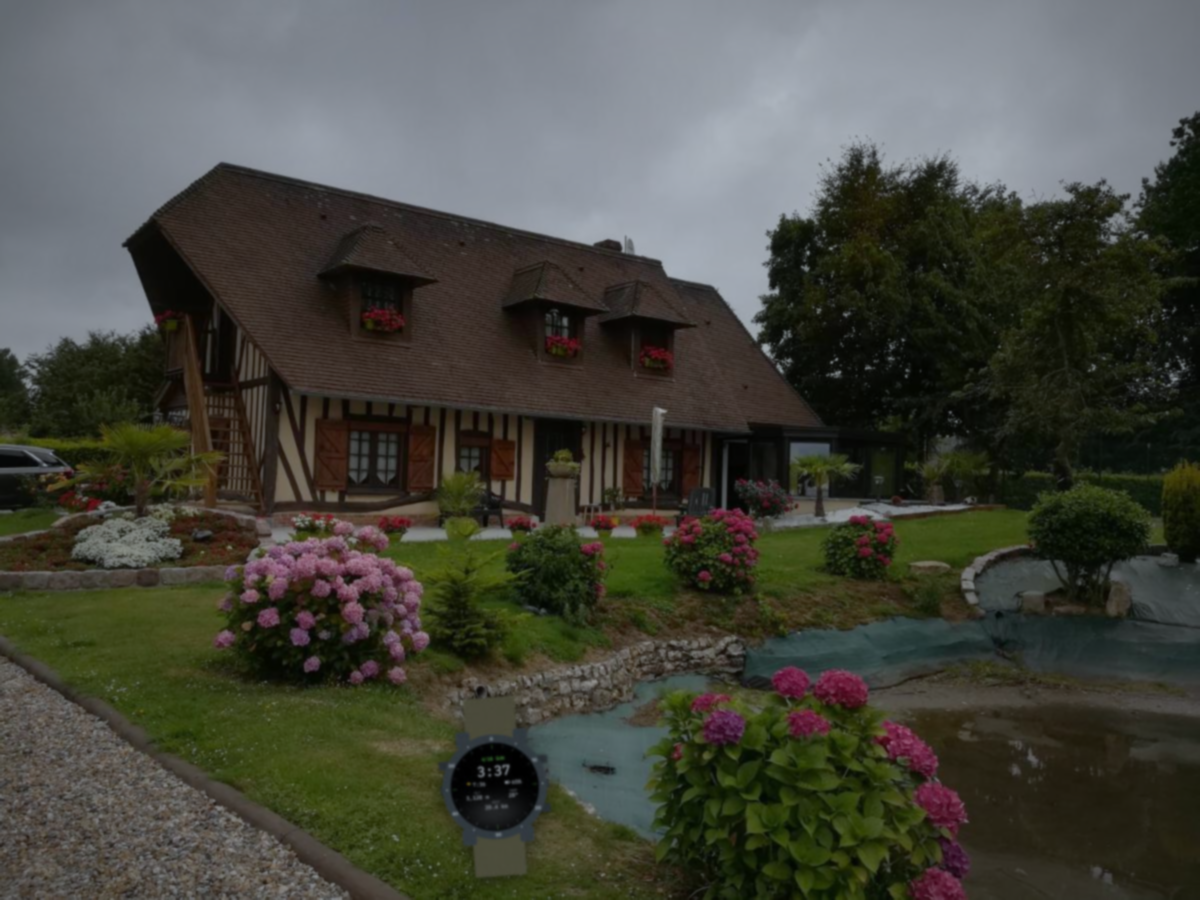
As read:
3.37
